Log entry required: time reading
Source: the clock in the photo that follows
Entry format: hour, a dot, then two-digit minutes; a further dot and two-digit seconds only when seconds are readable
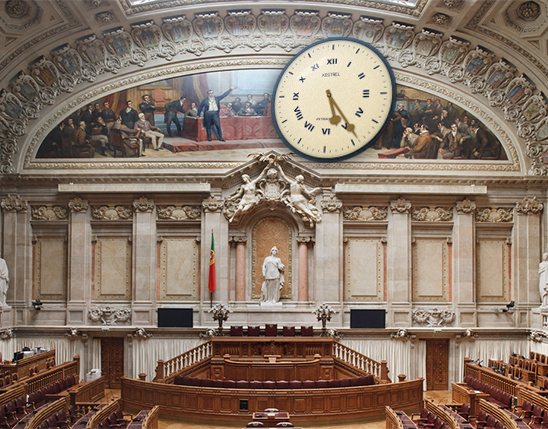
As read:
5.24
